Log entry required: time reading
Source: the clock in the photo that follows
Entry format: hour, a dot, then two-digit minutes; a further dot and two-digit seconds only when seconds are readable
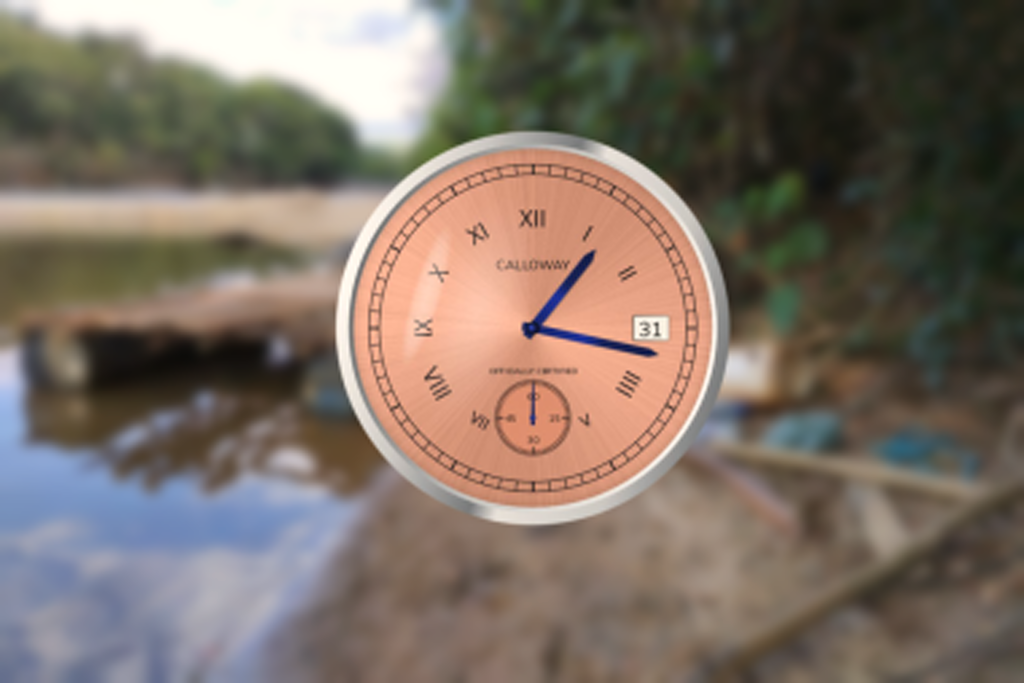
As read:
1.17
